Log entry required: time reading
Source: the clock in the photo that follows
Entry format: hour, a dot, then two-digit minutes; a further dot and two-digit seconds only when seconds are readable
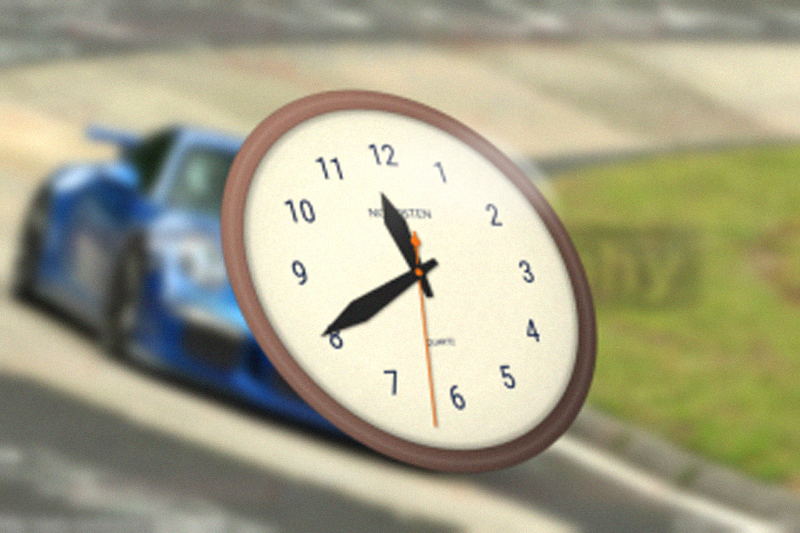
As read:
11.40.32
